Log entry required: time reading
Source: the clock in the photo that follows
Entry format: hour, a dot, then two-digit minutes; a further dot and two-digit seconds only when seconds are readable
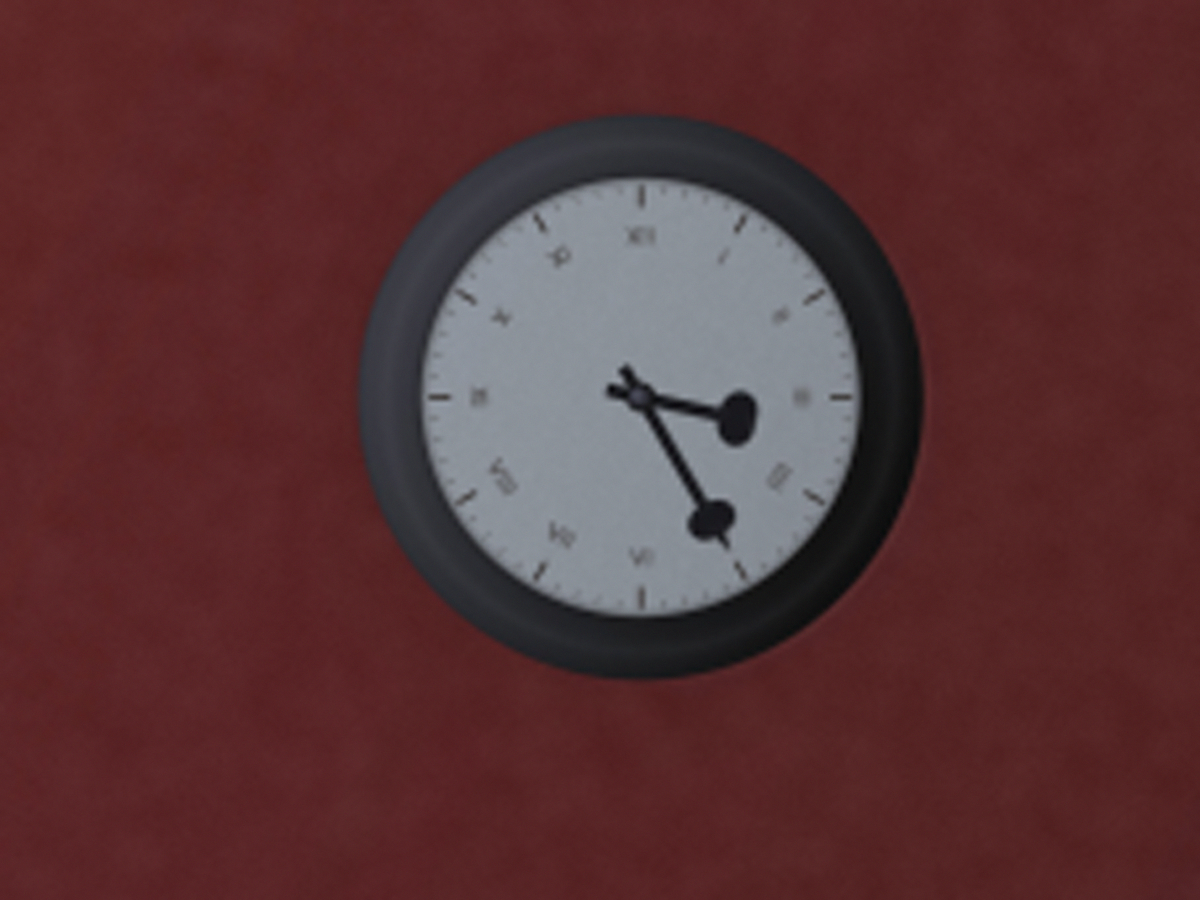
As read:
3.25
